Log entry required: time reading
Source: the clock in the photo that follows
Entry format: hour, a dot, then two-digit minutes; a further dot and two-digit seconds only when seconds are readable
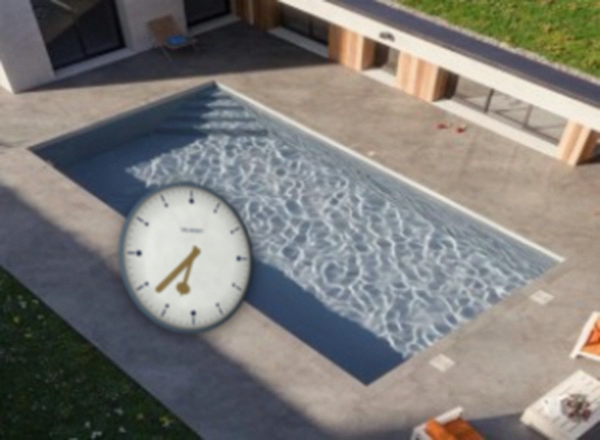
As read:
6.38
